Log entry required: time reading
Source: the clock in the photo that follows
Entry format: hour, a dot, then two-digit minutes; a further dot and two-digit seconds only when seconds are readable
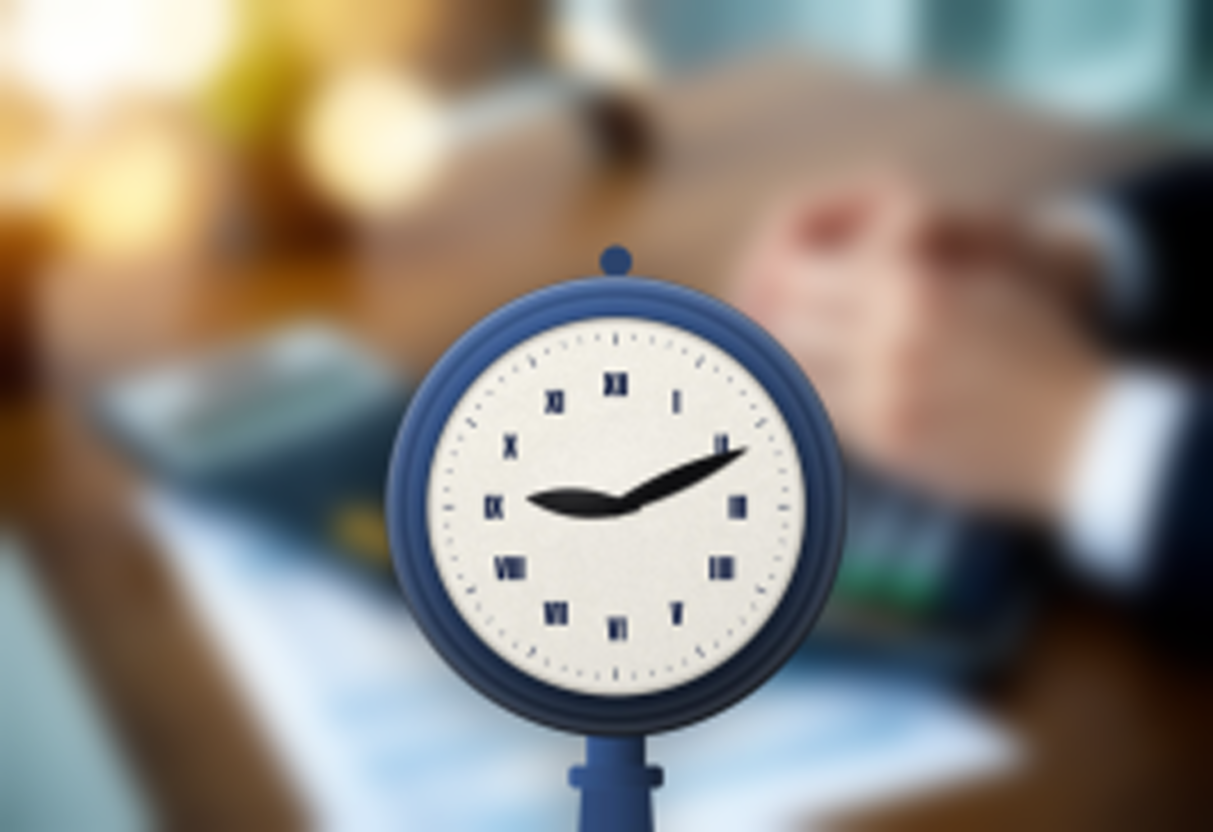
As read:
9.11
